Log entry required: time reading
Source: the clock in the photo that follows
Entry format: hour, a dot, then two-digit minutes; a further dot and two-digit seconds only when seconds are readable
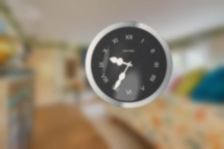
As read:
9.35
